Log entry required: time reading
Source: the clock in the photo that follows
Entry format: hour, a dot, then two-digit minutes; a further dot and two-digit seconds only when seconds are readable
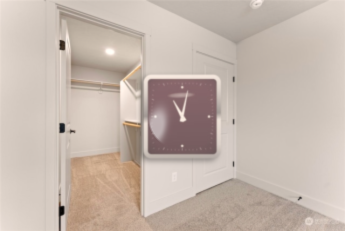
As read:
11.02
